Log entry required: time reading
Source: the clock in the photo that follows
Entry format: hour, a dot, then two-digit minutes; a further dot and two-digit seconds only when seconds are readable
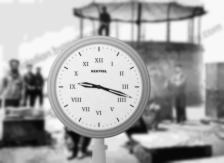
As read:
9.18
